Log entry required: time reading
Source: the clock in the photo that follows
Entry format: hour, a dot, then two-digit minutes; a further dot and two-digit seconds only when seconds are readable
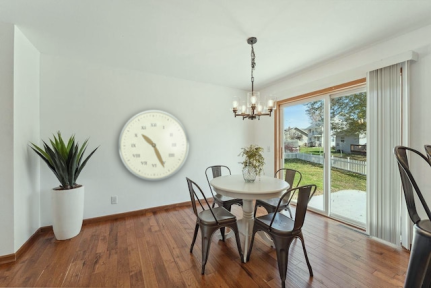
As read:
10.26
